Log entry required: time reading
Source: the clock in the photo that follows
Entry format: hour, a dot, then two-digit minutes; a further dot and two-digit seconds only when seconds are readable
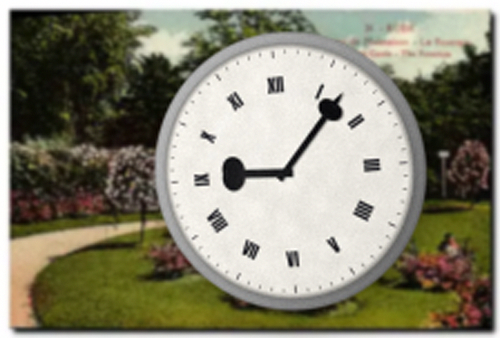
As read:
9.07
